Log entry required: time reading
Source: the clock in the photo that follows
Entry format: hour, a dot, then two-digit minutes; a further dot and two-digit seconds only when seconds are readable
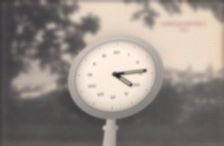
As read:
4.14
